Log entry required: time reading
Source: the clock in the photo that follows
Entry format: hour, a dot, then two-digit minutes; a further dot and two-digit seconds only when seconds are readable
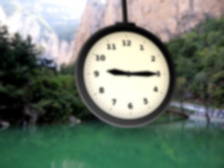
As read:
9.15
